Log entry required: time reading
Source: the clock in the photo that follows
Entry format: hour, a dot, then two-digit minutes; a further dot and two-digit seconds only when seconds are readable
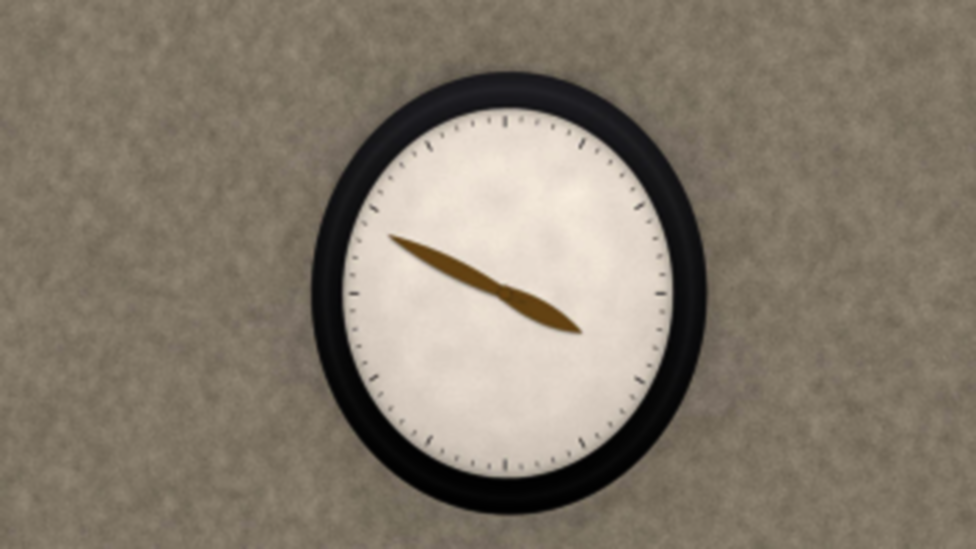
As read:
3.49
